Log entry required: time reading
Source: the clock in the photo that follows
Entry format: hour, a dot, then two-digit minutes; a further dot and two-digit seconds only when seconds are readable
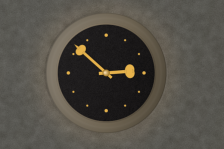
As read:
2.52
